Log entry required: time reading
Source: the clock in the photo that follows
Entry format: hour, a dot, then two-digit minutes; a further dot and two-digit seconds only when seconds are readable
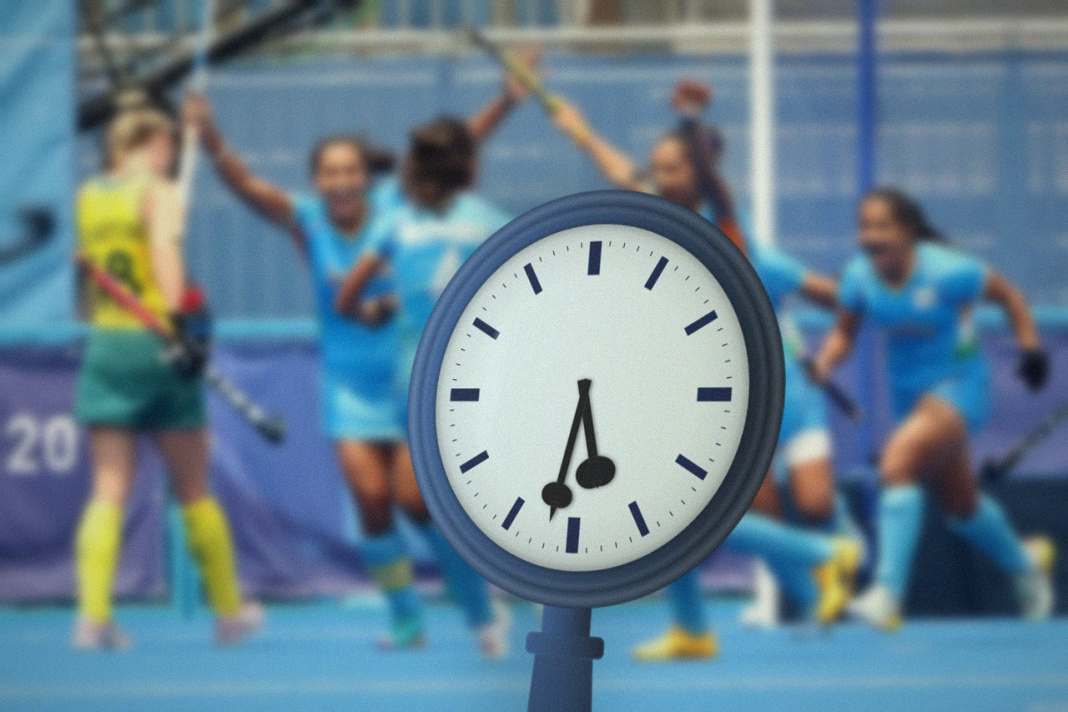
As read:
5.32
